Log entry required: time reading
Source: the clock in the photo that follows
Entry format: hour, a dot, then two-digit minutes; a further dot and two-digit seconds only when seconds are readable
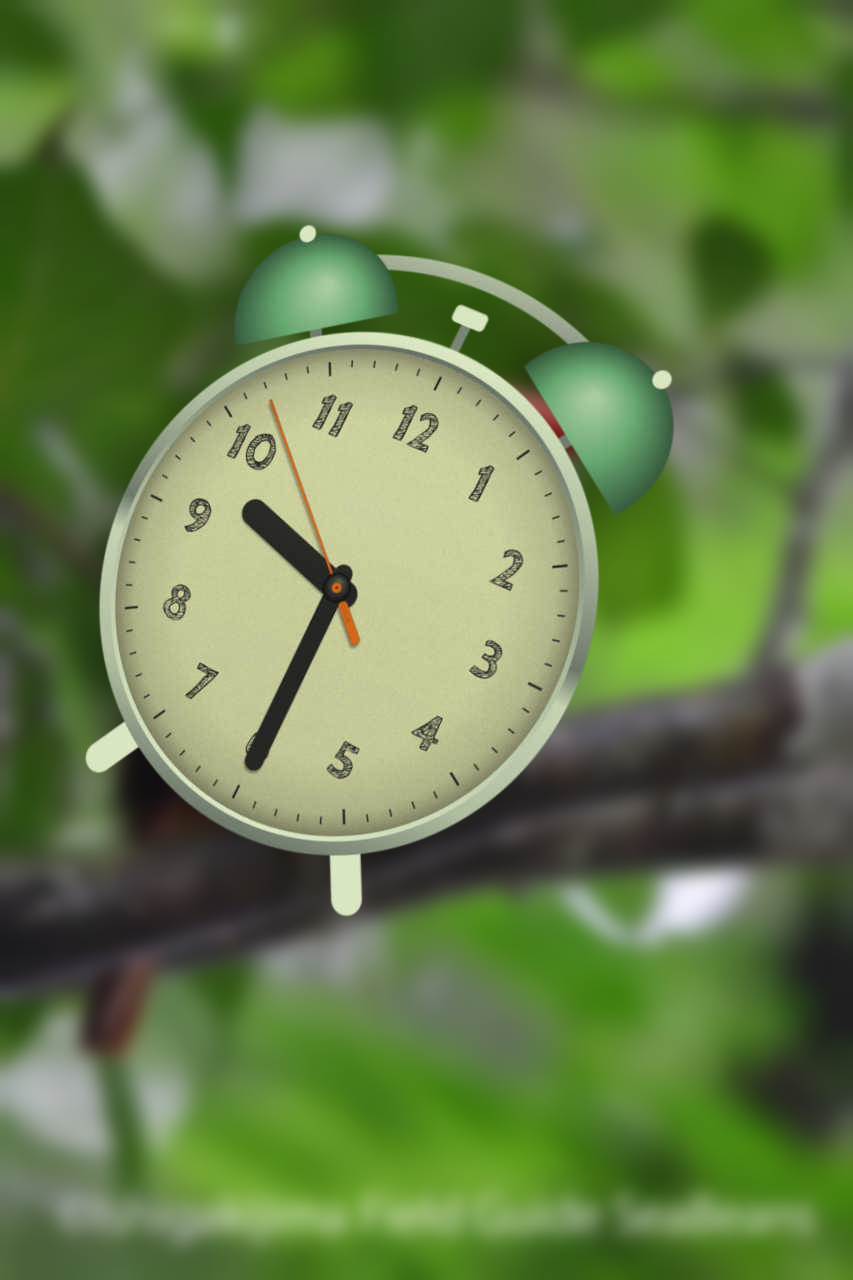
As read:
9.29.52
